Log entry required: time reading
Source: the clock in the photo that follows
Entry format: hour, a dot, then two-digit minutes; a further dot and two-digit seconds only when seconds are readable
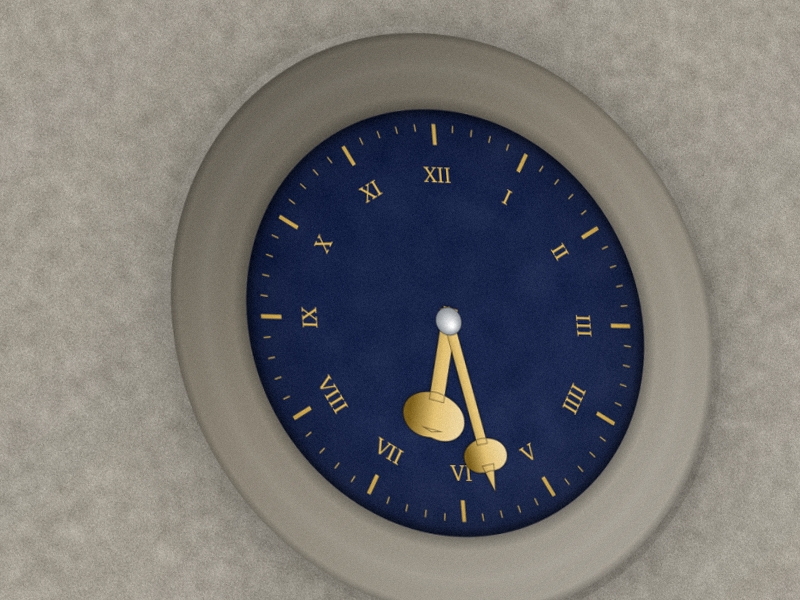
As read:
6.28
